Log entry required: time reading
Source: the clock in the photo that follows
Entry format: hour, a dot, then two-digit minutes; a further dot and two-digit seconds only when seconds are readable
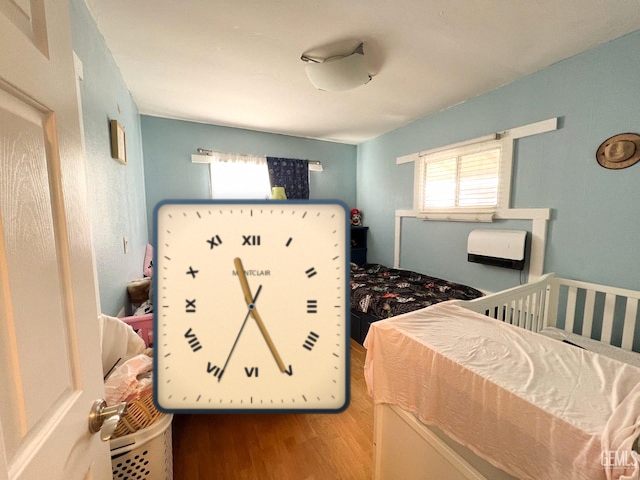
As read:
11.25.34
